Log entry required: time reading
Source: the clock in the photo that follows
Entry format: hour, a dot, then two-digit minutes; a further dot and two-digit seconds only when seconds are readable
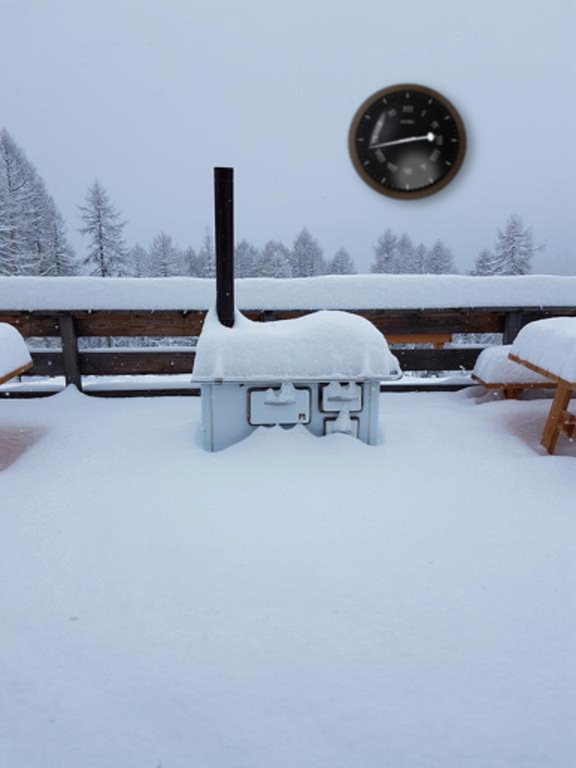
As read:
2.43
